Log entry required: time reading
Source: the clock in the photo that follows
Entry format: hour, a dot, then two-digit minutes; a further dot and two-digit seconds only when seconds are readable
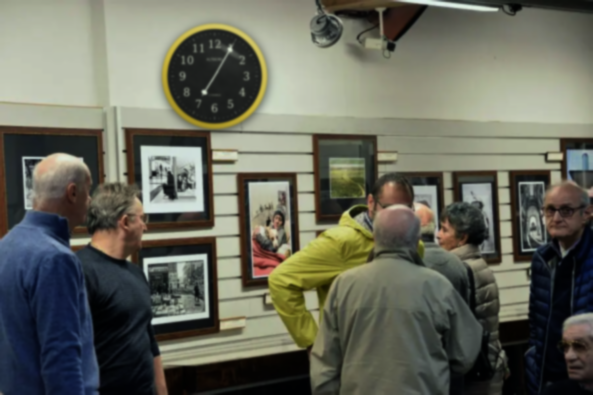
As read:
7.05
